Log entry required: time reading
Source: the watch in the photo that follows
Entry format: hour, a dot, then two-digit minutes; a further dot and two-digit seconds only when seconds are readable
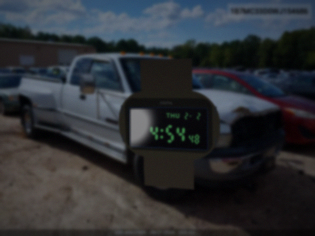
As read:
4.54
